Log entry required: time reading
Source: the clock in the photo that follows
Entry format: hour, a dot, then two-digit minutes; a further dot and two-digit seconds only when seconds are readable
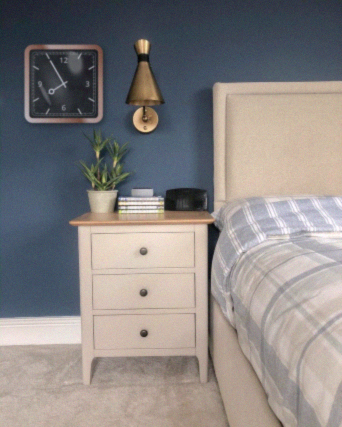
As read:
7.55
